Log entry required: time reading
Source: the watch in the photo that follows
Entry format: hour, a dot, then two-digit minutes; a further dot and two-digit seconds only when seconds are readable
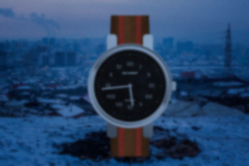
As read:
5.44
